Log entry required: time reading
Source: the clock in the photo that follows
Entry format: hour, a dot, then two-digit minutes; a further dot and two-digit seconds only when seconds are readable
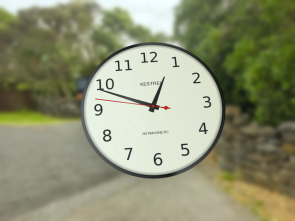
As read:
12.48.47
